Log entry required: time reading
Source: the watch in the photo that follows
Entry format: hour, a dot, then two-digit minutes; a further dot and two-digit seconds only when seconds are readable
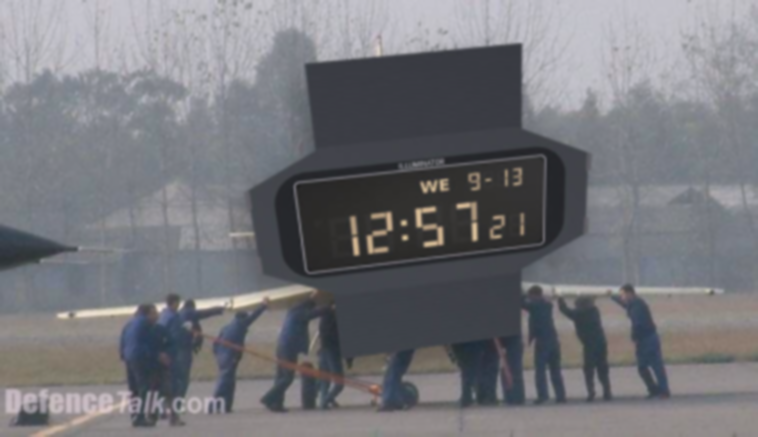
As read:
12.57.21
